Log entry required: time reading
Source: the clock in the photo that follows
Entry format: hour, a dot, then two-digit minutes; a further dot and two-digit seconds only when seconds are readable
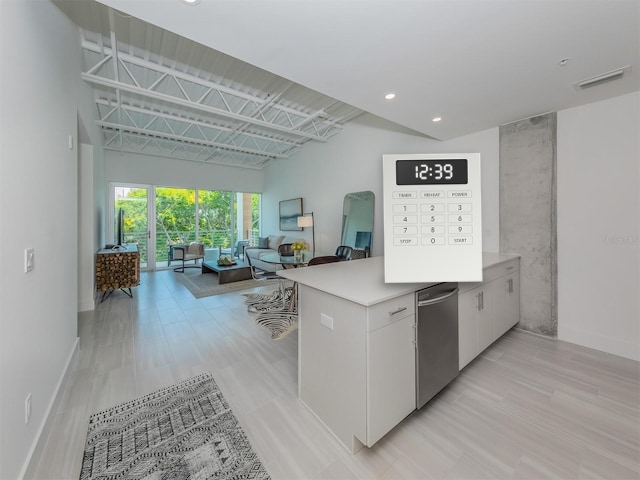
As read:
12.39
